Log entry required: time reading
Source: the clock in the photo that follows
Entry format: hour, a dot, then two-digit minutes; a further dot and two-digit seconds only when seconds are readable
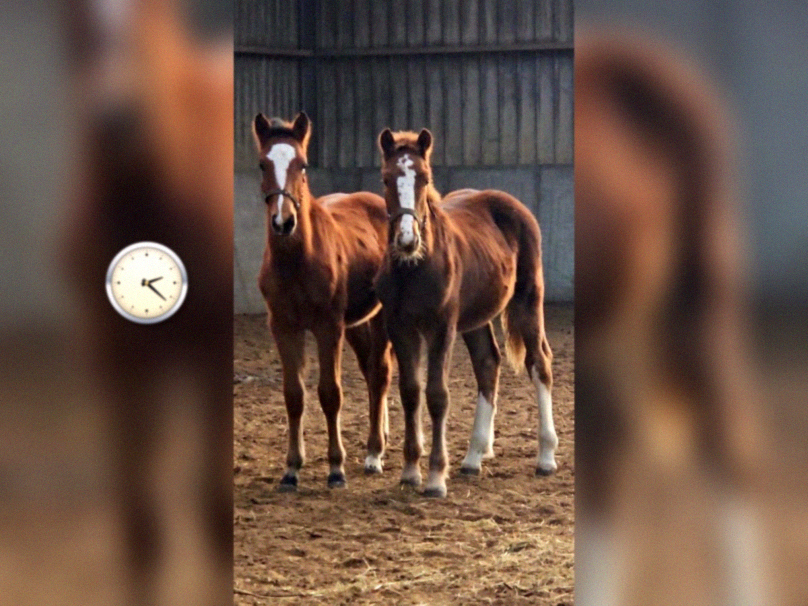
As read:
2.22
